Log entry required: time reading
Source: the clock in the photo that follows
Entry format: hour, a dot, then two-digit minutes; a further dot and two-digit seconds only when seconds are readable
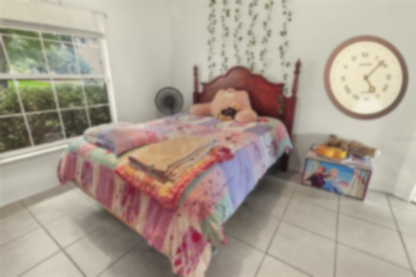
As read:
5.08
